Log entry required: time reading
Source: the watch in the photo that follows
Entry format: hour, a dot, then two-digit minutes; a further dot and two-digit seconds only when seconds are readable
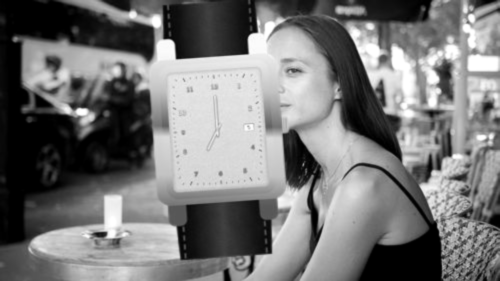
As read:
7.00
